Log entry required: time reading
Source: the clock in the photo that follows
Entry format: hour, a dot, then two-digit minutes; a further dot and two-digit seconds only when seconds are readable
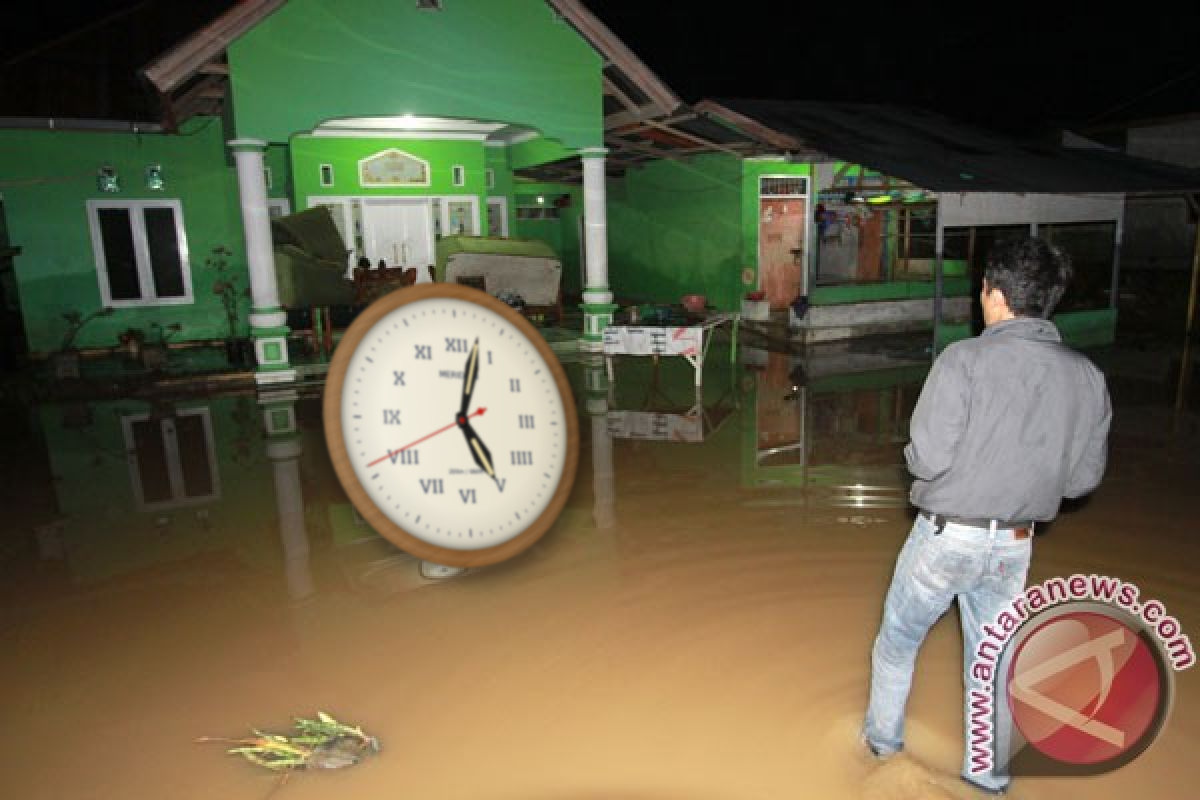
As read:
5.02.41
